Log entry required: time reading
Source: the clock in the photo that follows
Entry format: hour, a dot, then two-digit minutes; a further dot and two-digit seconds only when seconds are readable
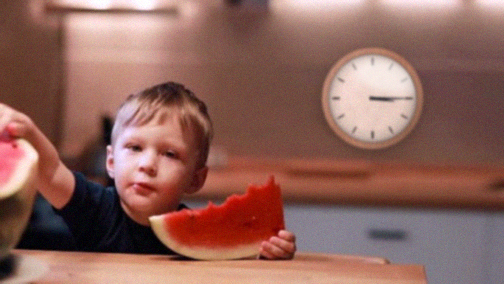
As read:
3.15
